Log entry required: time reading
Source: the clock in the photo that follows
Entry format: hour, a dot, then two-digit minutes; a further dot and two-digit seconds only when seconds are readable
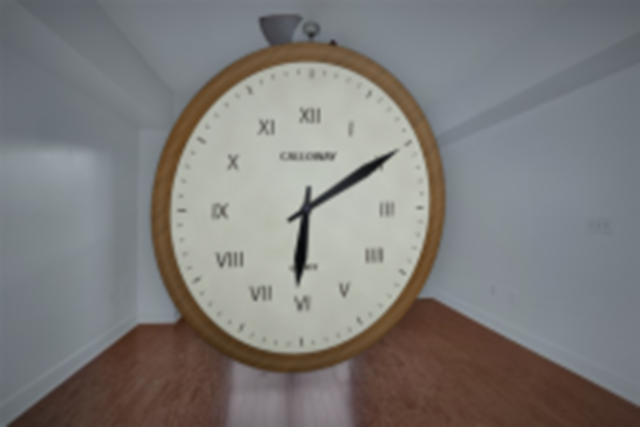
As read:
6.10
